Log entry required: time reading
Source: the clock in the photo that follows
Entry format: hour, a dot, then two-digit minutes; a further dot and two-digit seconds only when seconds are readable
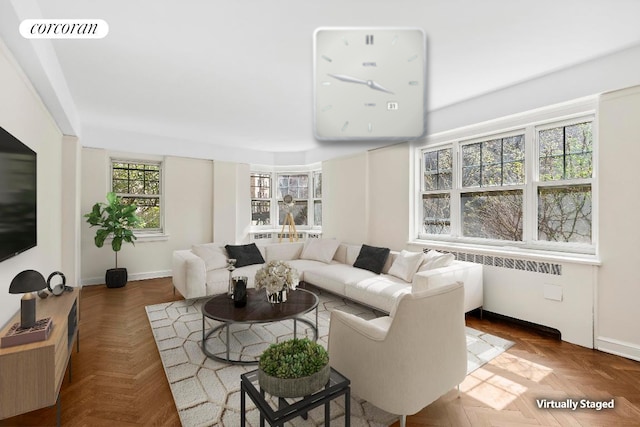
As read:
3.47
